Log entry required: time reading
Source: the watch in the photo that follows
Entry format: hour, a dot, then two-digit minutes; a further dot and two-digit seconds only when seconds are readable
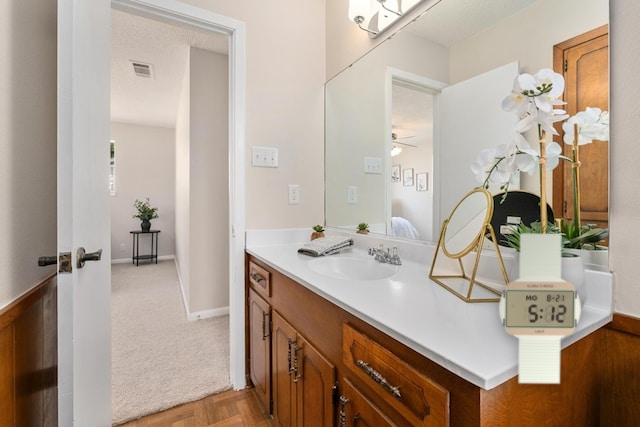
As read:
5.12
